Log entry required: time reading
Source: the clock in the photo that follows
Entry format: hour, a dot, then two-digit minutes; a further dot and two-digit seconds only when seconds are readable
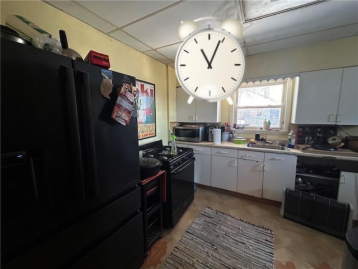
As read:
11.04
